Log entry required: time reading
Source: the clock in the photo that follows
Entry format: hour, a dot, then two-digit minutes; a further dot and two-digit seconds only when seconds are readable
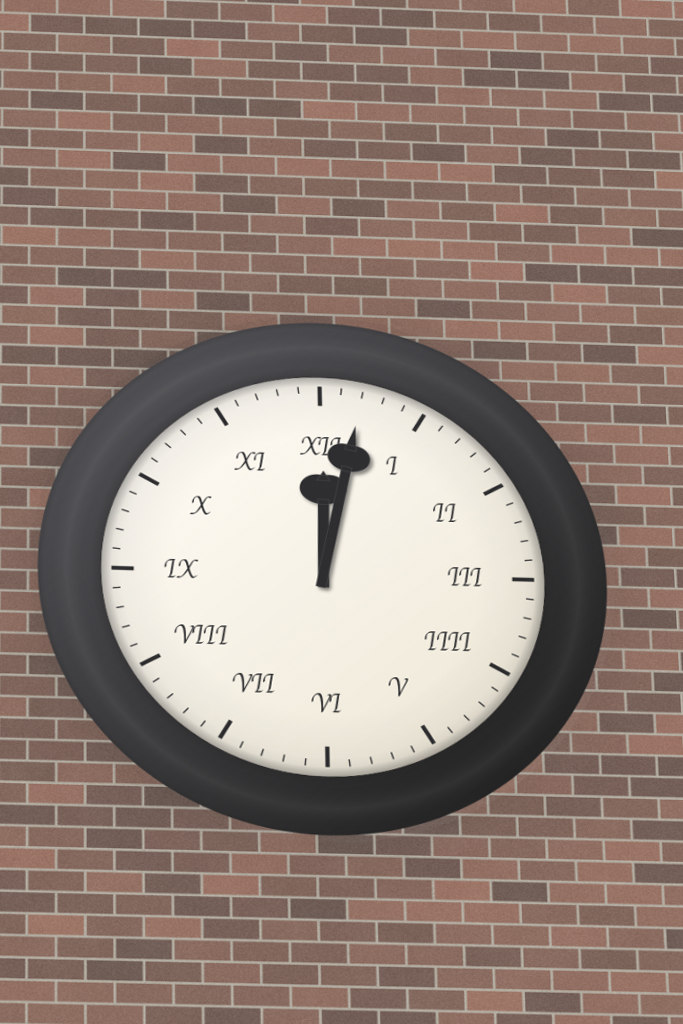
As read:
12.02
